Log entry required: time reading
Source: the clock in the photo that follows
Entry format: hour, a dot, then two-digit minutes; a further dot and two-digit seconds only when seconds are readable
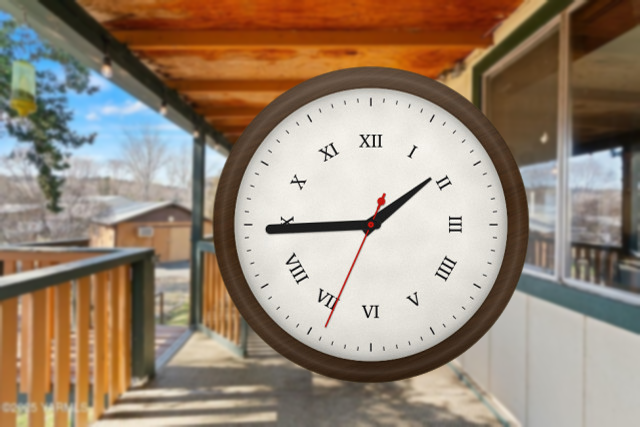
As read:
1.44.34
